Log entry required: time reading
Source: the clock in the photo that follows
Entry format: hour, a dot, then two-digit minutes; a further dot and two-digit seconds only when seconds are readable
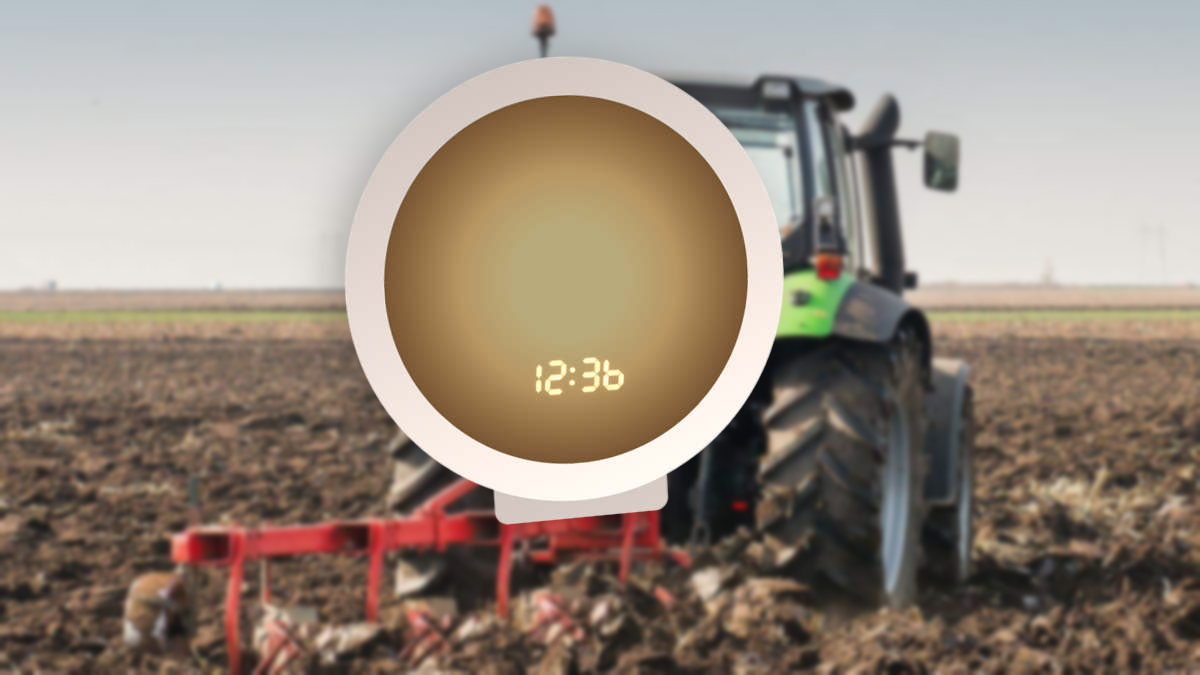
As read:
12.36
